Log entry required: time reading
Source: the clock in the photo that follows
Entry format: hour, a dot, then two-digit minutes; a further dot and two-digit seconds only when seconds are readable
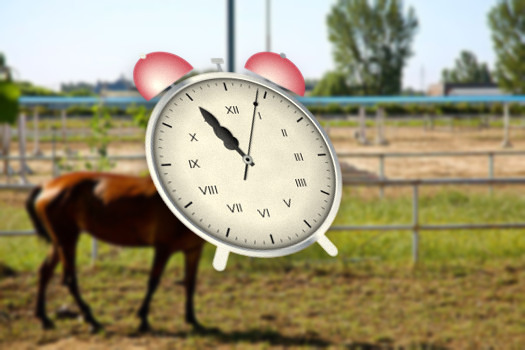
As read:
10.55.04
